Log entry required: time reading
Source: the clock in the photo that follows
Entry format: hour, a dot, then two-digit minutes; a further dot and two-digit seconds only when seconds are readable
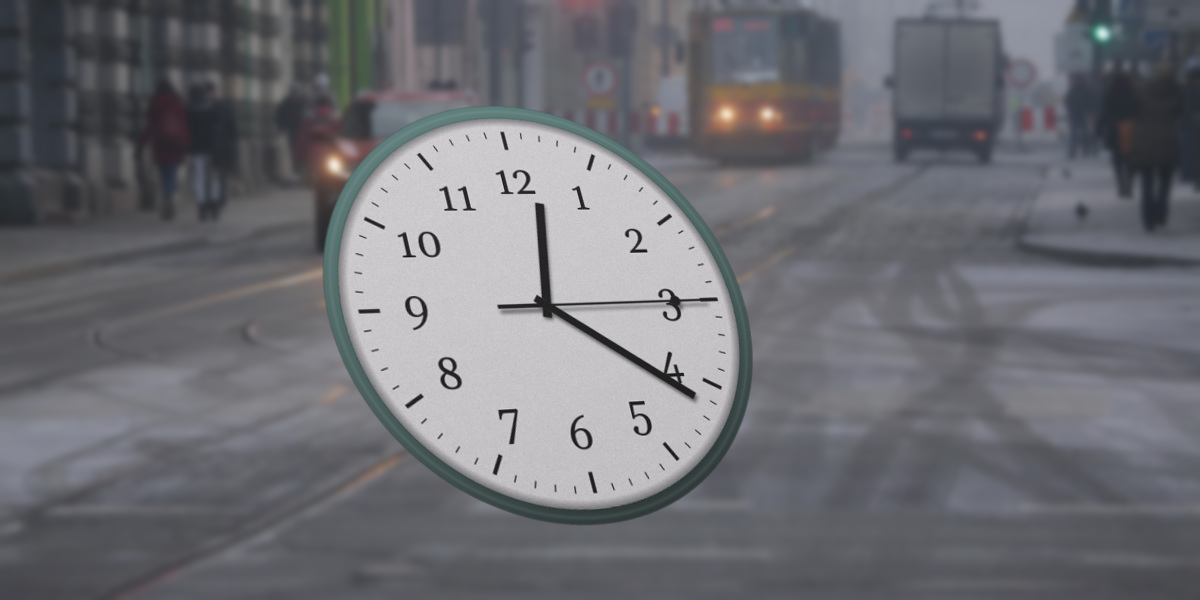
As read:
12.21.15
